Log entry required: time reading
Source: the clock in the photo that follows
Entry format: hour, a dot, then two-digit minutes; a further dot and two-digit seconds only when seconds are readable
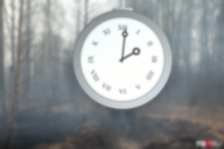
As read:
2.01
